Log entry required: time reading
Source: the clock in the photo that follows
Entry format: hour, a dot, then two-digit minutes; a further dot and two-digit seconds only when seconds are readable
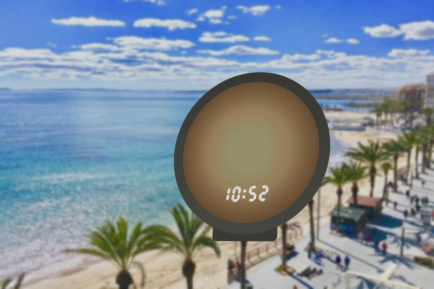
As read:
10.52
